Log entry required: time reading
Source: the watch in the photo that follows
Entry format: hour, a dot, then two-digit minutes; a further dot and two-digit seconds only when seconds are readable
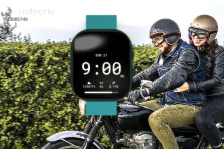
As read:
9.00
